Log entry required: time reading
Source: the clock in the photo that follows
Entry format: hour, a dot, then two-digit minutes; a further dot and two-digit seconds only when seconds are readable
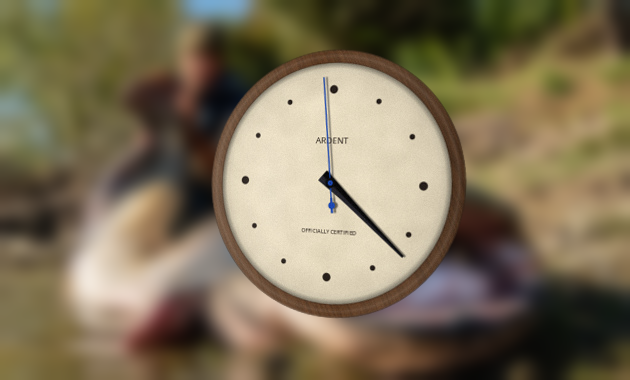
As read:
4.21.59
